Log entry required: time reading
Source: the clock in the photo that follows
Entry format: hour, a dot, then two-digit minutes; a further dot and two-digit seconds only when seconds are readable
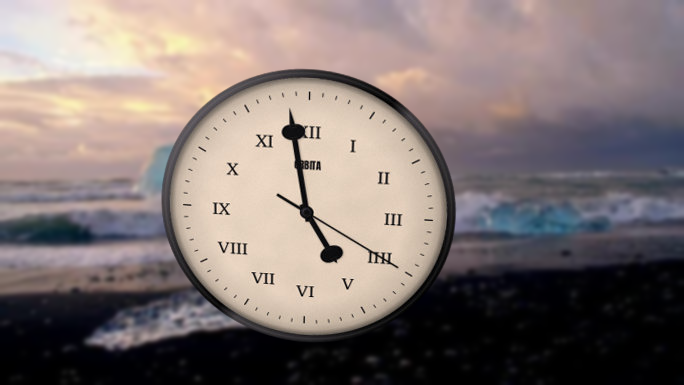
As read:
4.58.20
